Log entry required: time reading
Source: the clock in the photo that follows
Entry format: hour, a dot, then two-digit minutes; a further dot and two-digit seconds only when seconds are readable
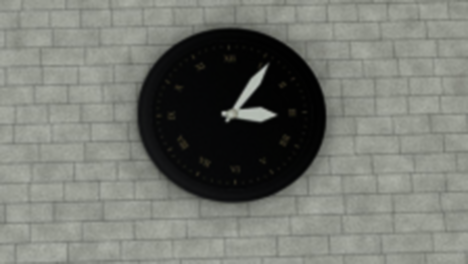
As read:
3.06
